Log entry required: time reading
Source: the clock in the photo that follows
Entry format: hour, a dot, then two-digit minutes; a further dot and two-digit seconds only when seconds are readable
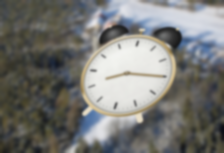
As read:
8.15
